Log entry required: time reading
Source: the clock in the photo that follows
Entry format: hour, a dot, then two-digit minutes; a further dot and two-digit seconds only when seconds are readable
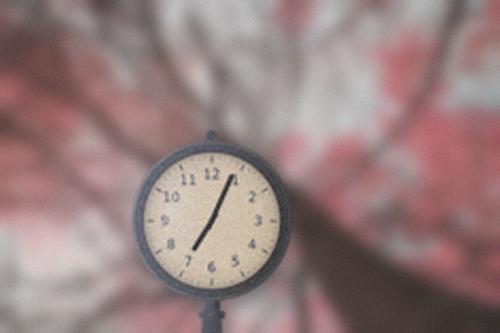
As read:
7.04
